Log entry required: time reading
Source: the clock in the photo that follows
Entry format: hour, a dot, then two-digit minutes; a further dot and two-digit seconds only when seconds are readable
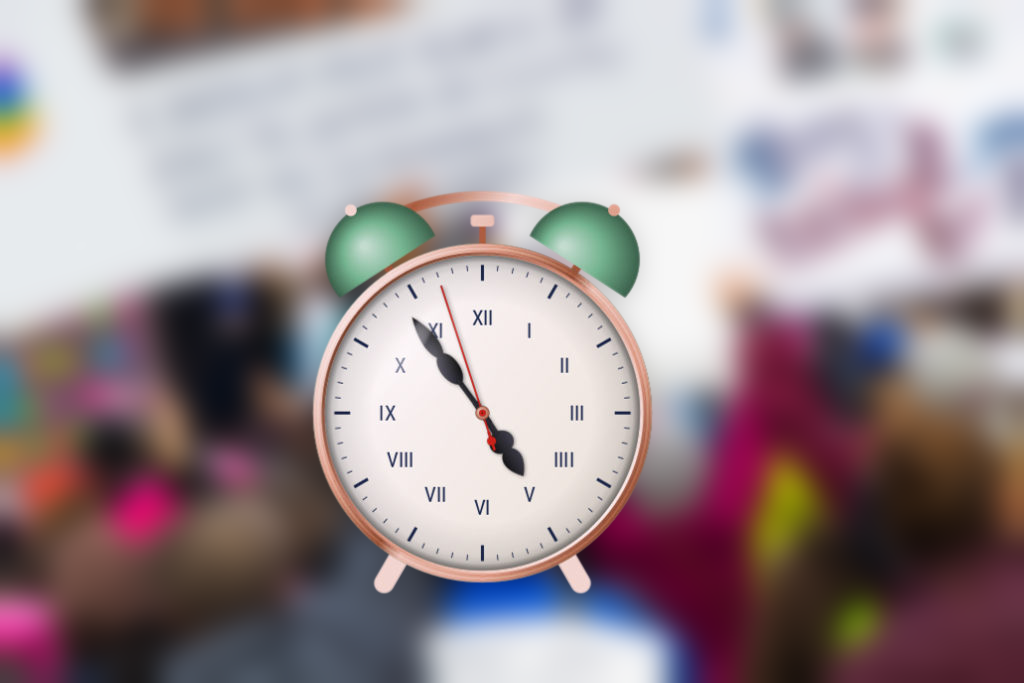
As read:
4.53.57
